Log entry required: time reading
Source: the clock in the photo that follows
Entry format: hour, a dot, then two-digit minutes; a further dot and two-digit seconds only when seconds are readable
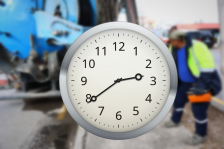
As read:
2.39
